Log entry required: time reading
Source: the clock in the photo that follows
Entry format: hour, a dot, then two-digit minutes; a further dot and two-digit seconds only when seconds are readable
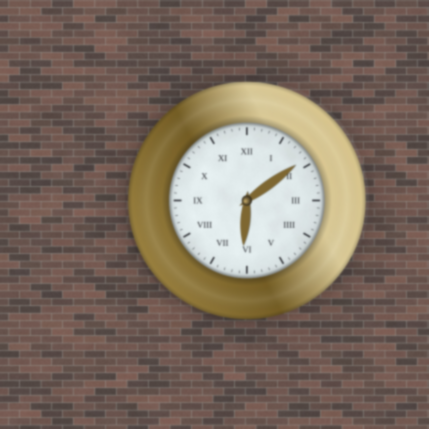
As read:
6.09
